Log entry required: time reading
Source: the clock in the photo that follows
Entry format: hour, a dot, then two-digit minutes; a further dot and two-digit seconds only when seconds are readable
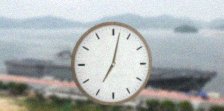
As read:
7.02
